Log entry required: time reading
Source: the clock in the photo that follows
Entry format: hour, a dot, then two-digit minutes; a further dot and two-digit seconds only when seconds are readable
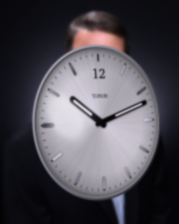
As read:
10.12
